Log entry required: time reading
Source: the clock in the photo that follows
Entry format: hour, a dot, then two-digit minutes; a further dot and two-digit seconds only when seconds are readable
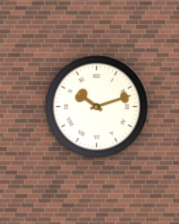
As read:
10.12
